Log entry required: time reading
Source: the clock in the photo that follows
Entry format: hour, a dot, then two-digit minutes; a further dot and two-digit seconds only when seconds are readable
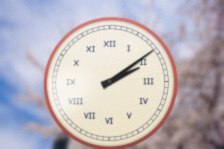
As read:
2.09
